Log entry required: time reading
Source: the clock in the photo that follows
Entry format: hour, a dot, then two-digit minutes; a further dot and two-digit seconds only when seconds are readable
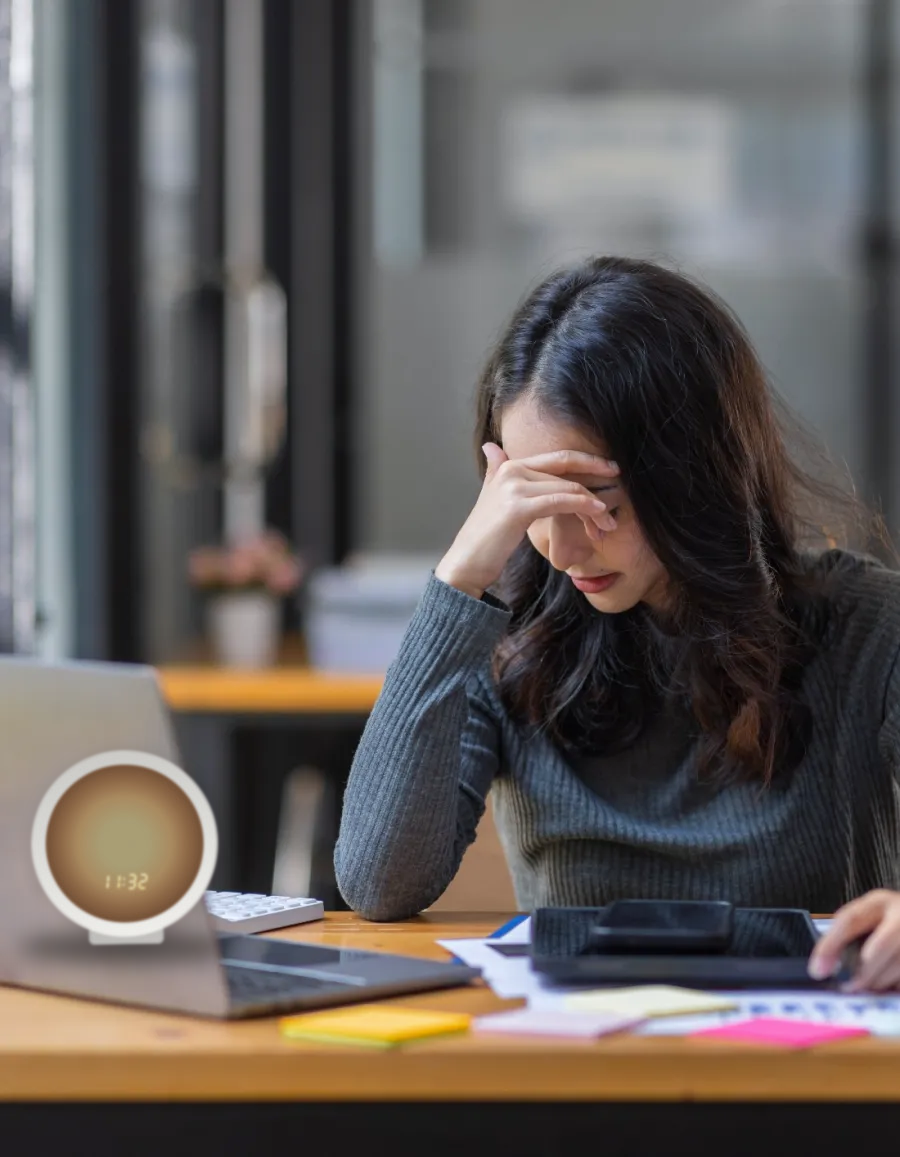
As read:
11.32
